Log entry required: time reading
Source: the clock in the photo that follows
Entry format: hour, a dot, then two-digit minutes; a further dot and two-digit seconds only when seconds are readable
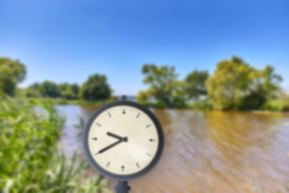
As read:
9.40
